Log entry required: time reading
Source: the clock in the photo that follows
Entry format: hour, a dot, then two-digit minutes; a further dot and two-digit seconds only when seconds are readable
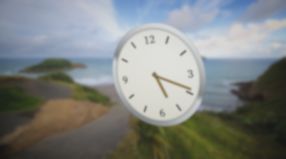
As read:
5.19
